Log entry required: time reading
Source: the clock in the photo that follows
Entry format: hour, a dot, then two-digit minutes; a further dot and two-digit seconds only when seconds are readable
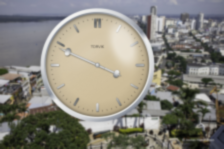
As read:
3.49
